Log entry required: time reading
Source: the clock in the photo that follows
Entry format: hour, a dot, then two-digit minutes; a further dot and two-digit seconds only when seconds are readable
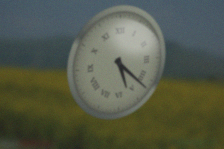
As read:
5.22
